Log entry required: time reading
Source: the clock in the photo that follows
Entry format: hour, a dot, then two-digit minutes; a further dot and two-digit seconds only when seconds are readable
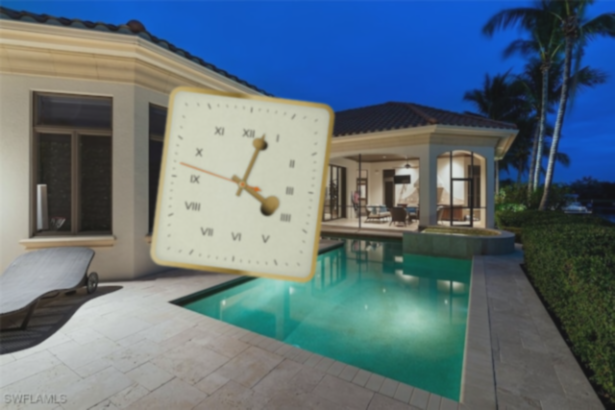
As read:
4.02.47
